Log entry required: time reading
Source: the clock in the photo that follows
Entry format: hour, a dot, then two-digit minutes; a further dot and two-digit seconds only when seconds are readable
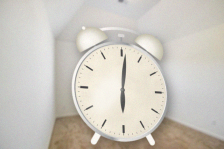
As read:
6.01
